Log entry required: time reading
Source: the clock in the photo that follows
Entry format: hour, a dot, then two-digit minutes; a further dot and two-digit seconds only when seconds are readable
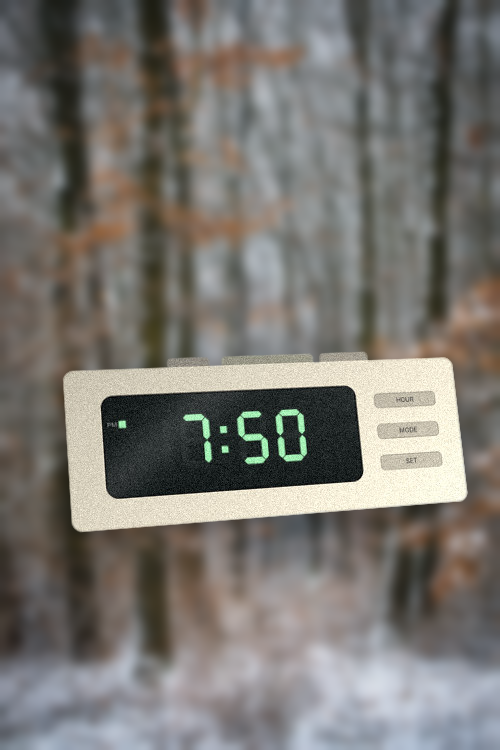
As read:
7.50
